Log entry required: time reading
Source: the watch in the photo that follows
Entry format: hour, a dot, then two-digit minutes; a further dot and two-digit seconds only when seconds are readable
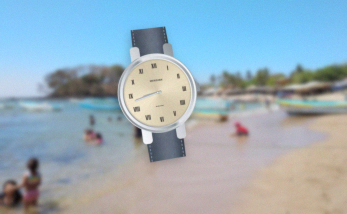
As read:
8.43
